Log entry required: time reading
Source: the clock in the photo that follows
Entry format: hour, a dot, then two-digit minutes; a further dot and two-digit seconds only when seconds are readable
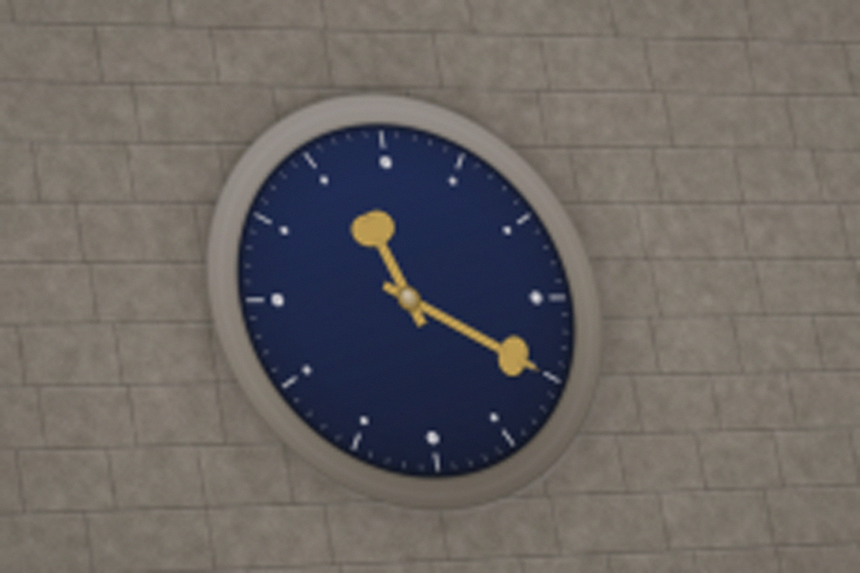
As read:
11.20
